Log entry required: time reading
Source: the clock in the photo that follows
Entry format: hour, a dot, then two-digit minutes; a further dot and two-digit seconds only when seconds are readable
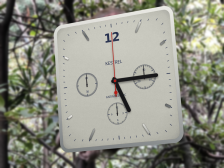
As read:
5.15
